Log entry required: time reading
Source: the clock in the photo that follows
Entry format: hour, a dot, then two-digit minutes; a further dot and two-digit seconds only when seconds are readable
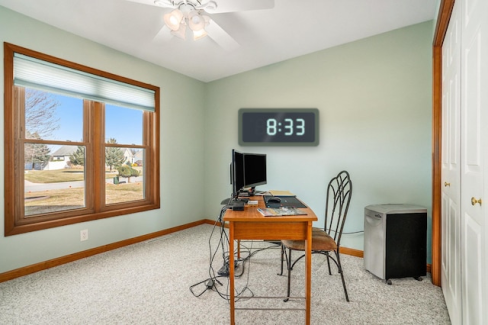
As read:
8.33
